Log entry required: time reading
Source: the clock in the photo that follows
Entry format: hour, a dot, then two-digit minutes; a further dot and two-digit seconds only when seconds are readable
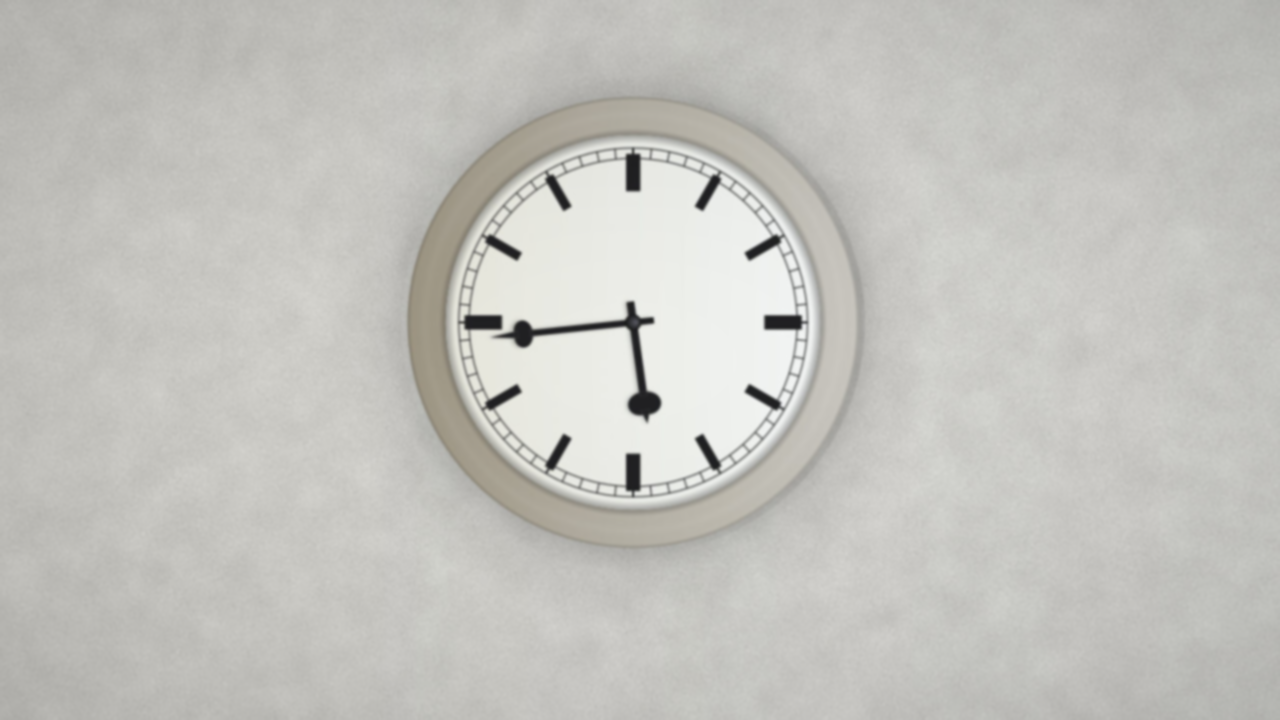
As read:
5.44
